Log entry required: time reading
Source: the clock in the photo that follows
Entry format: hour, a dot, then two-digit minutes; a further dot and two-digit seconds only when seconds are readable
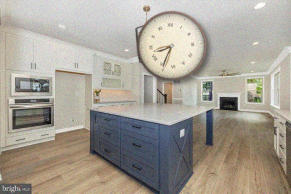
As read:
8.34
